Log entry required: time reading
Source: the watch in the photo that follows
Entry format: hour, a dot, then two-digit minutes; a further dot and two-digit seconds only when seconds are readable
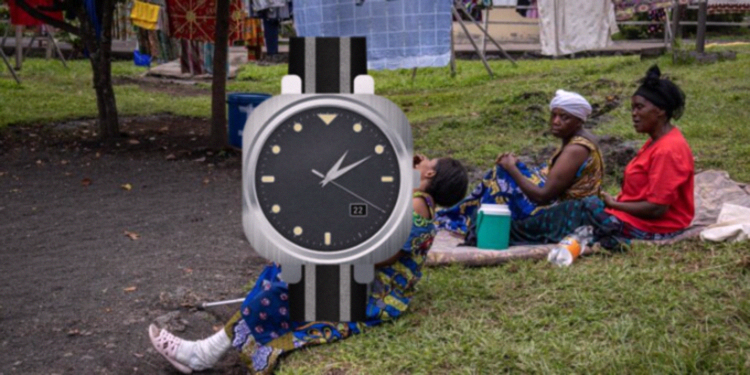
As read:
1.10.20
